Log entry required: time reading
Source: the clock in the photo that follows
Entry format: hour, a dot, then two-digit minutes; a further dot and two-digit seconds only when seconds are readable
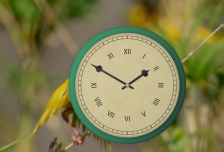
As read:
1.50
